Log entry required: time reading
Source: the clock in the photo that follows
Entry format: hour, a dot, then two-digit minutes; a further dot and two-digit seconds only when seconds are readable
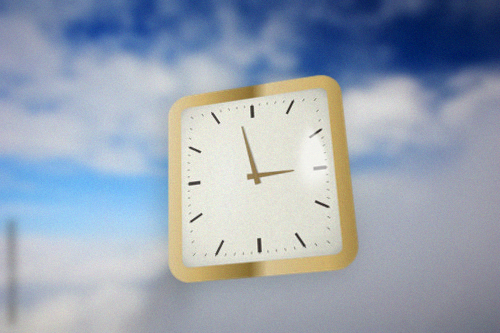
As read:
2.58
